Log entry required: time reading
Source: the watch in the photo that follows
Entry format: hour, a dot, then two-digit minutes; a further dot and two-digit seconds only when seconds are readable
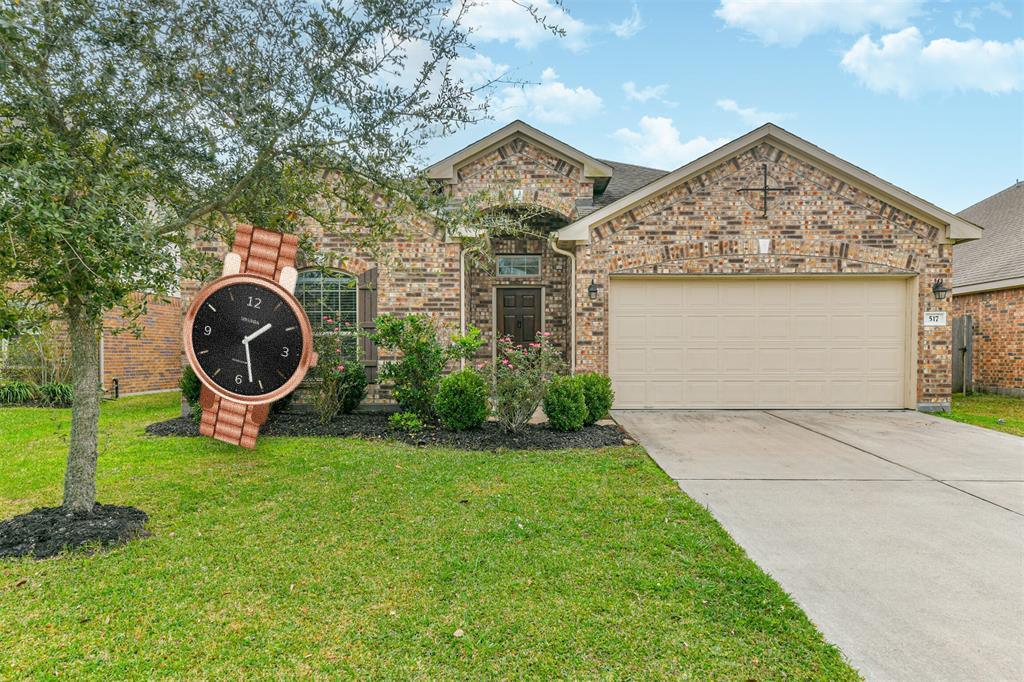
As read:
1.27
